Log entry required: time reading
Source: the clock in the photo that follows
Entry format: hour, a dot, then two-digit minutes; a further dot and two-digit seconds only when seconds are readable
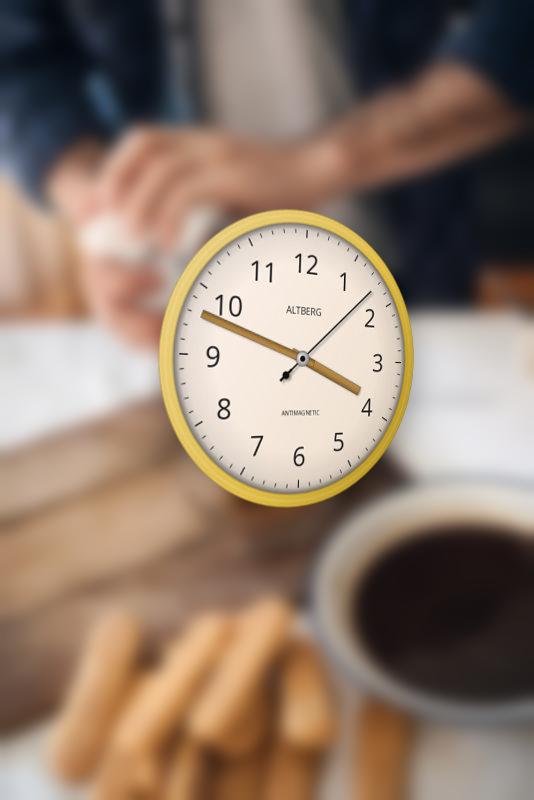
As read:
3.48.08
